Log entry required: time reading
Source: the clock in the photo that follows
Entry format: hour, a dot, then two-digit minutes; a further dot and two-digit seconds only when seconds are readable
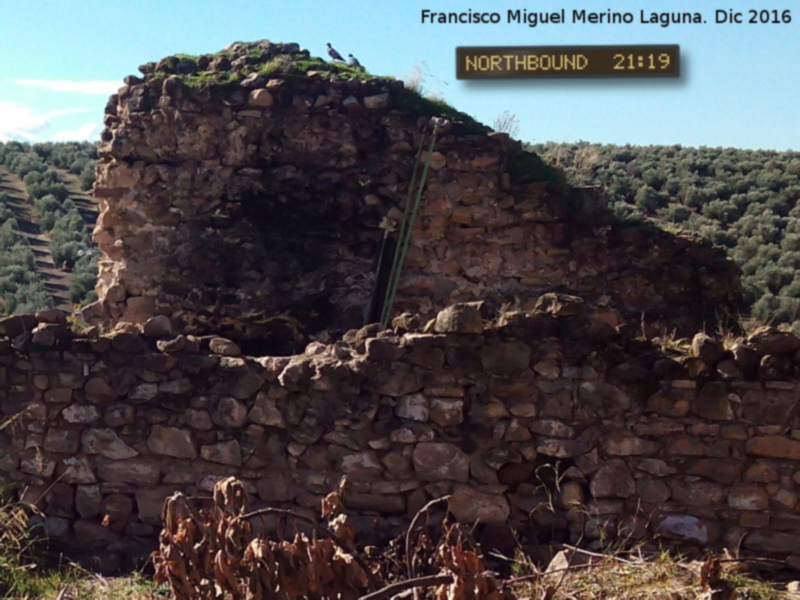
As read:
21.19
